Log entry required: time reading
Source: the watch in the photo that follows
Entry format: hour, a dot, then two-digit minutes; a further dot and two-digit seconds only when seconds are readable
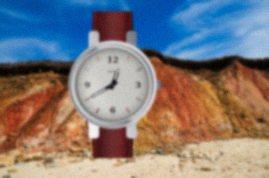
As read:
12.40
